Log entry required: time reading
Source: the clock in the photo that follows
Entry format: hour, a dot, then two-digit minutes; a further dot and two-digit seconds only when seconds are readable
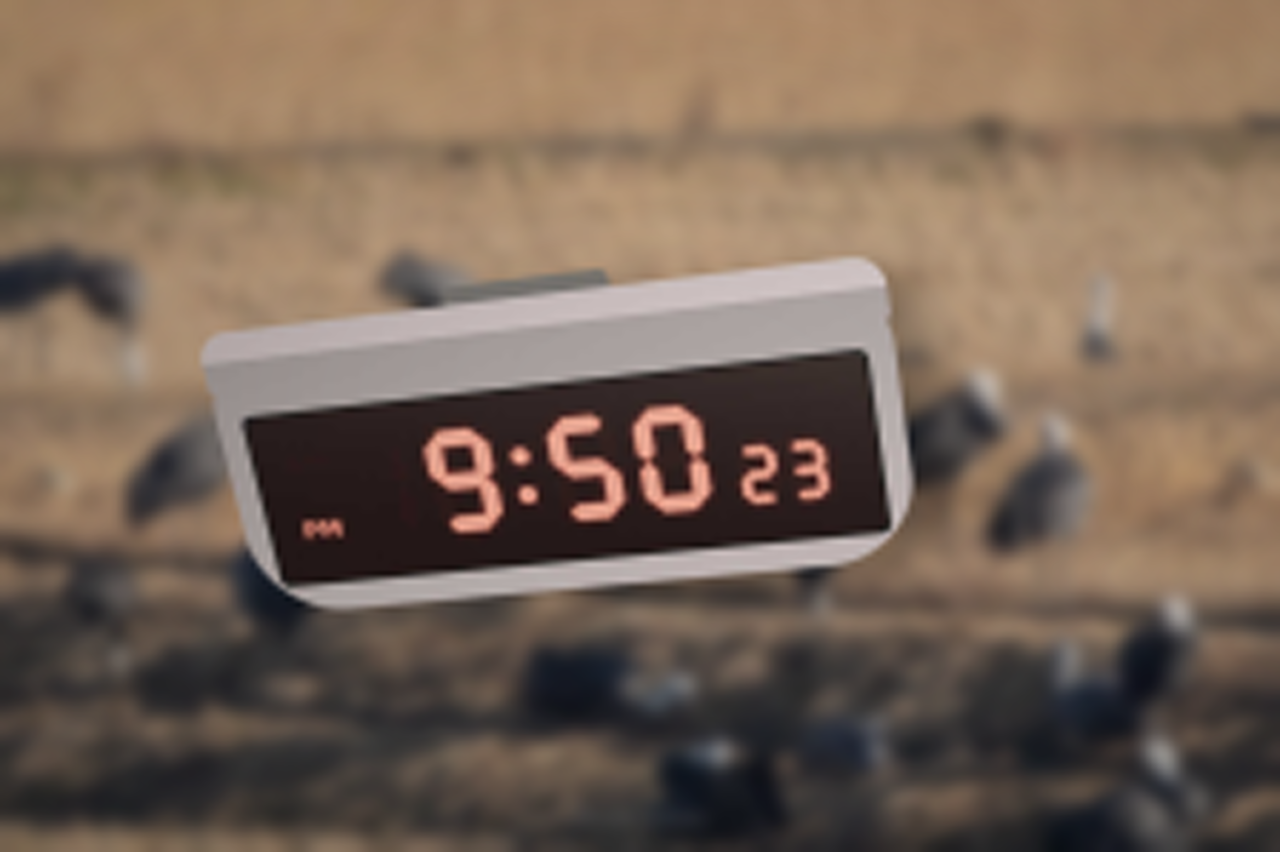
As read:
9.50.23
